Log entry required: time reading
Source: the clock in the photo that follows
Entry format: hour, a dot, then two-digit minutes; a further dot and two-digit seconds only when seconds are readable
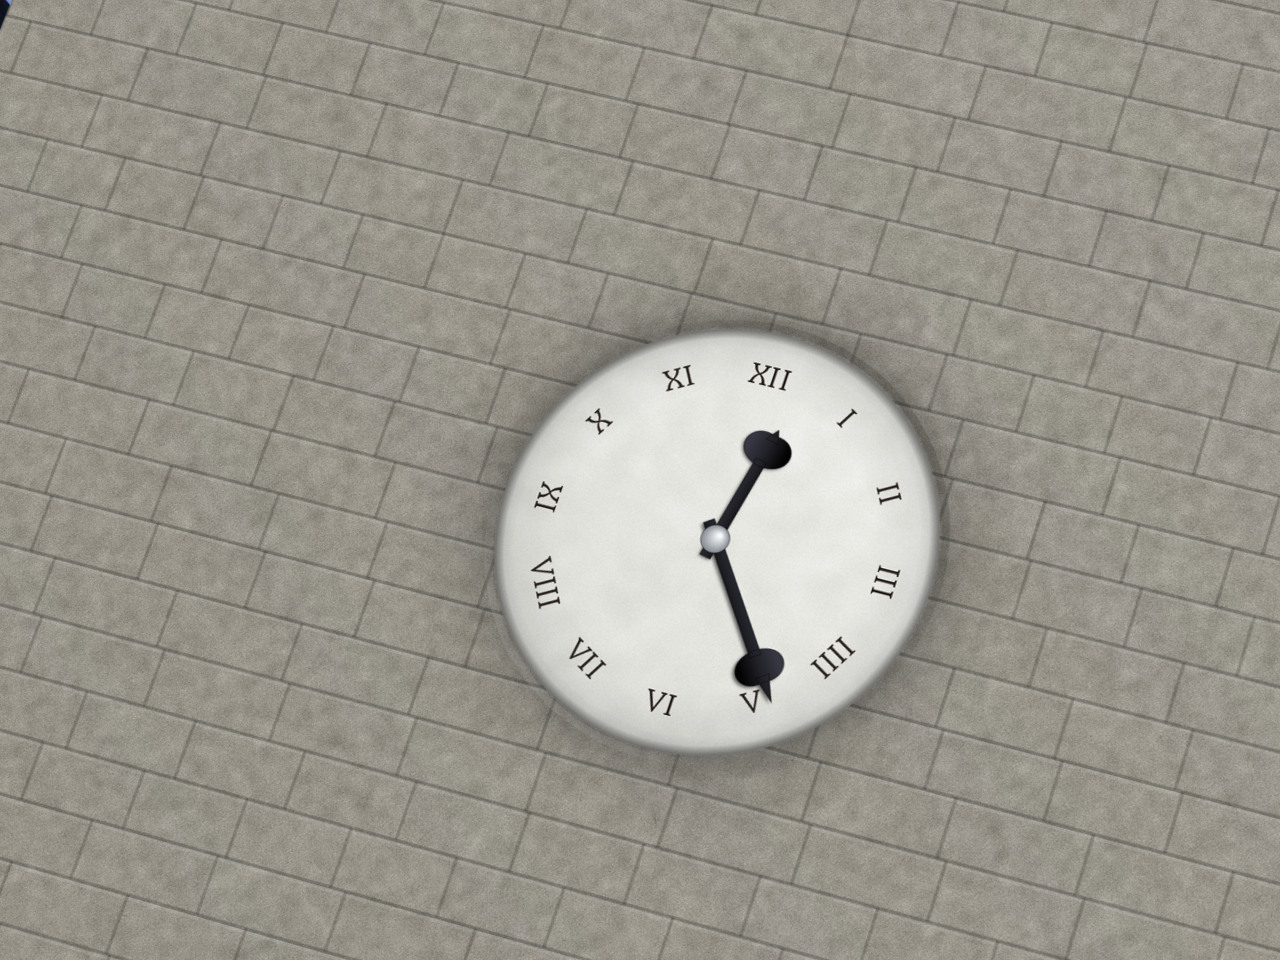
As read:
12.24
